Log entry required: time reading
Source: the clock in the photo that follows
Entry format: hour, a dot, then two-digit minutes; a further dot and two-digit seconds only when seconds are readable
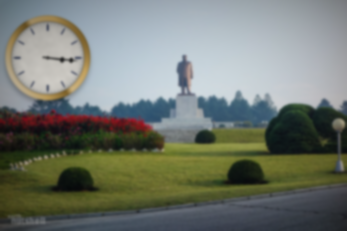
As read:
3.16
